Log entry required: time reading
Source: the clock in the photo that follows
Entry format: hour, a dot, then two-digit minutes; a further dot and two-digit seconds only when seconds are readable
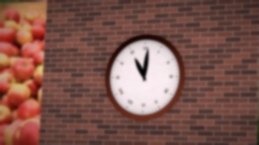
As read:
11.01
